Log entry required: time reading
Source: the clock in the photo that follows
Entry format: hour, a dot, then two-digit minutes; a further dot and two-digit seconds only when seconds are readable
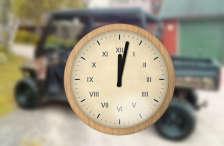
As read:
12.02
